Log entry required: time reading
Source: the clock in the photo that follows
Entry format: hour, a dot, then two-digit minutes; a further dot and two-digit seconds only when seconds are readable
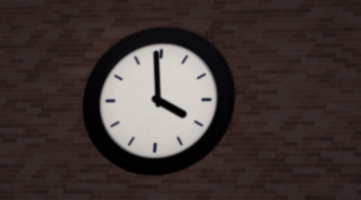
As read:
3.59
